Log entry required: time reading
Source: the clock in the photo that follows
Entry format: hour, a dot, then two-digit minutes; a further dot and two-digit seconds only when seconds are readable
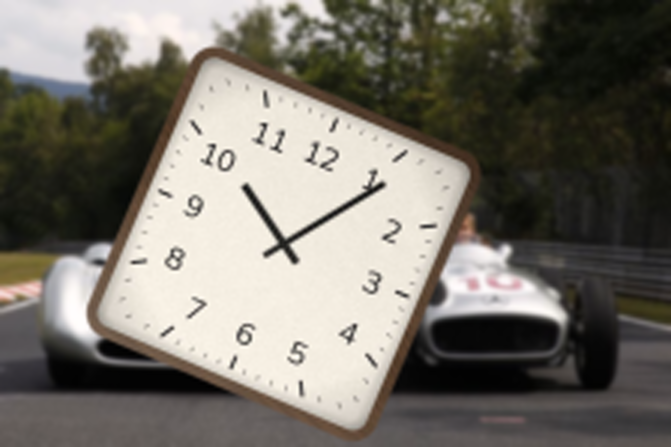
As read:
10.06
